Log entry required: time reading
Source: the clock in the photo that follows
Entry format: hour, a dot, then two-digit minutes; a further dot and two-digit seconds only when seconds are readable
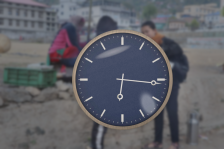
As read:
6.16
